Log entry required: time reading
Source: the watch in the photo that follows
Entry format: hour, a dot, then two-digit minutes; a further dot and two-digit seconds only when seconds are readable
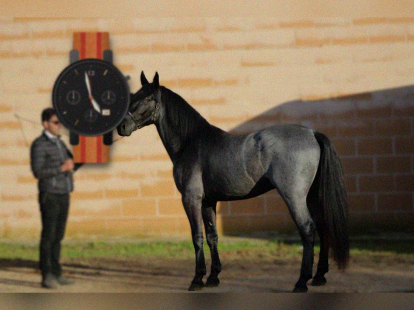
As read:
4.58
